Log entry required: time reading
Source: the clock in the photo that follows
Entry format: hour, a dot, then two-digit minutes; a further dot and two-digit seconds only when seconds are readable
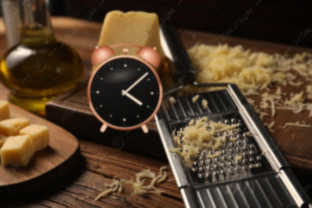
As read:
4.08
